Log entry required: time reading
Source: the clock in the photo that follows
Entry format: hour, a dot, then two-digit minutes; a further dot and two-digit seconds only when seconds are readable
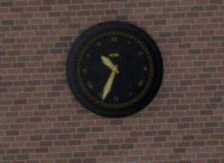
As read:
10.34
